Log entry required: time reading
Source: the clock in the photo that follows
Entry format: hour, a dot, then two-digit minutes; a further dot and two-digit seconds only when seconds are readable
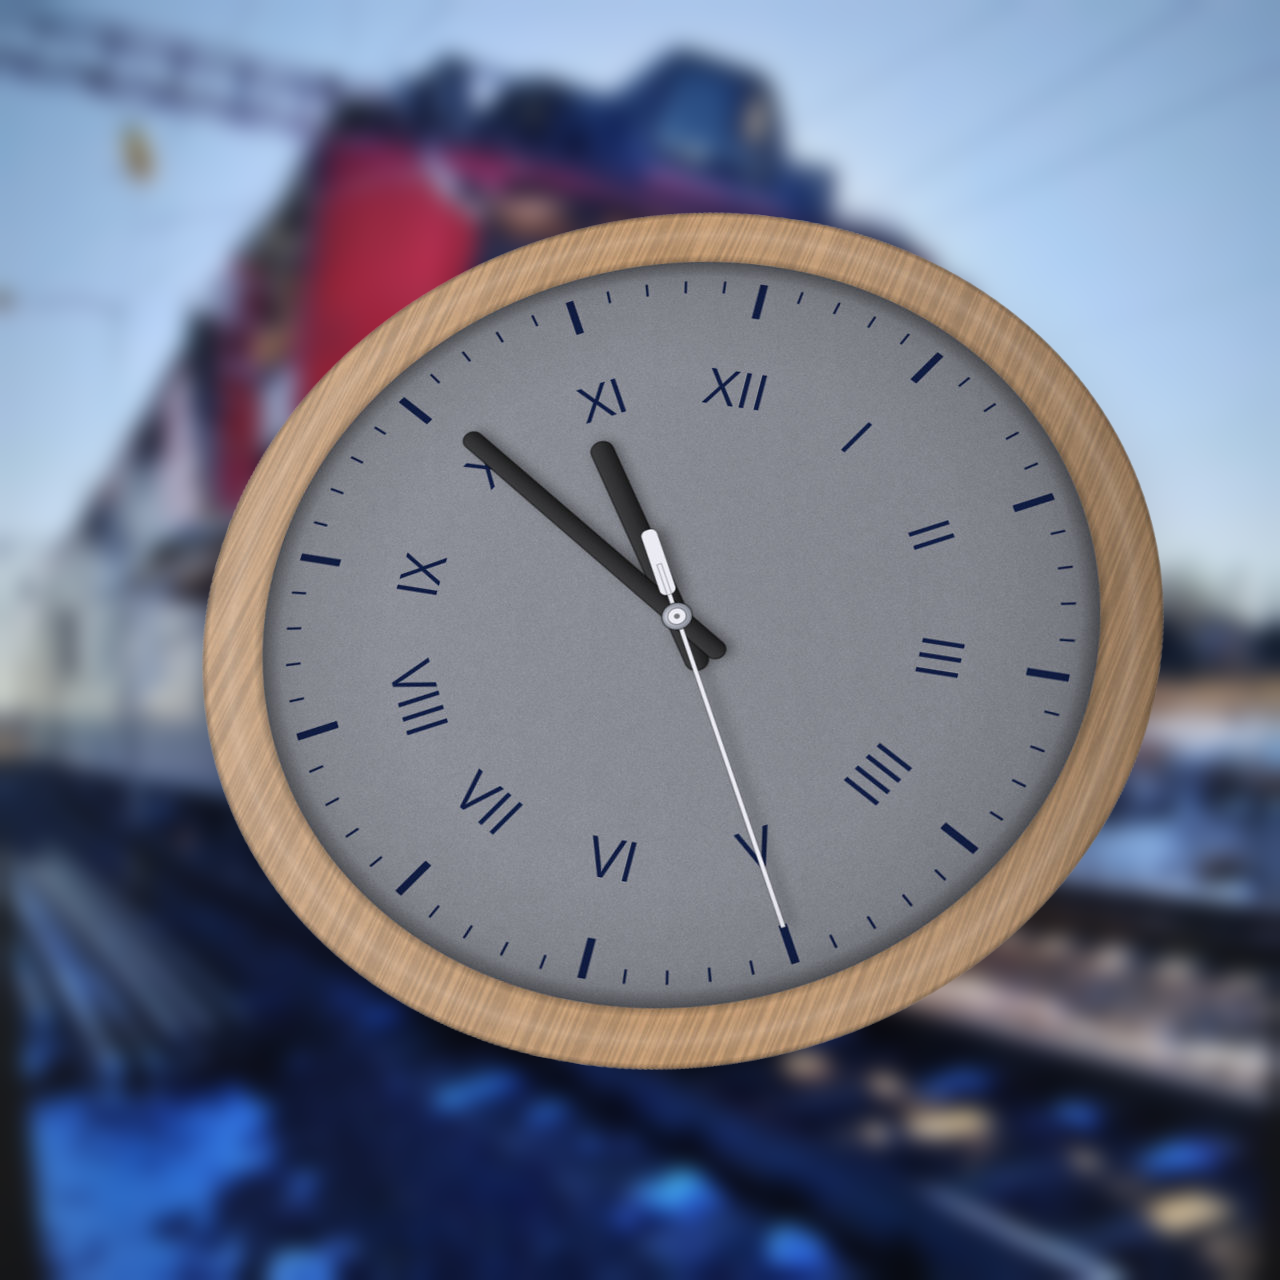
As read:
10.50.25
